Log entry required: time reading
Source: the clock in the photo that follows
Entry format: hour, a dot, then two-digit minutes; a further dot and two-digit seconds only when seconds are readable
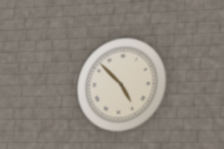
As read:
4.52
